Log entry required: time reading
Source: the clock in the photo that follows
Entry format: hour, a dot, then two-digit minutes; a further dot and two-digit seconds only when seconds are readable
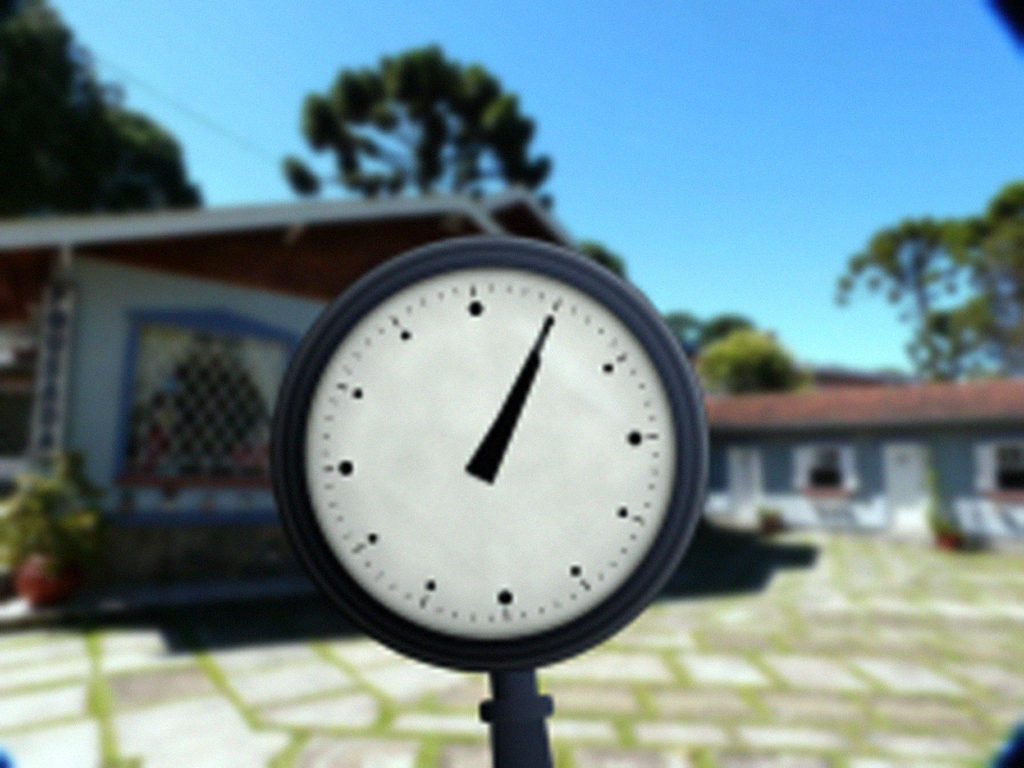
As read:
1.05
